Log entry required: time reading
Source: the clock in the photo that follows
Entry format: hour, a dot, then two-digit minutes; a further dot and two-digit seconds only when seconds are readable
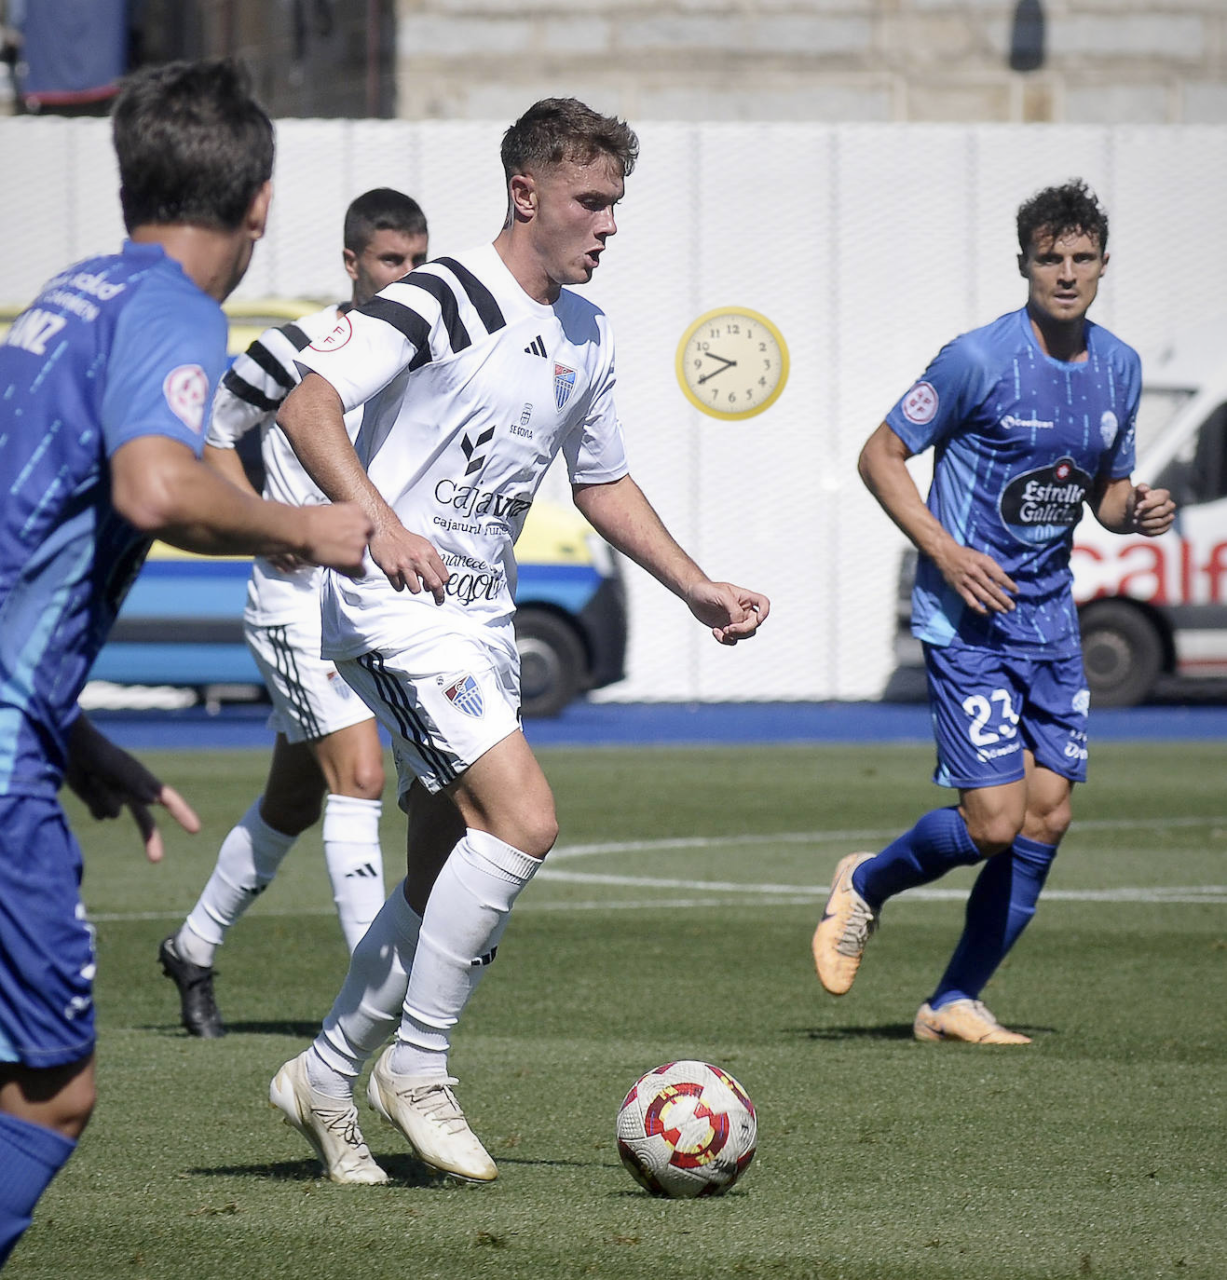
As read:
9.40
